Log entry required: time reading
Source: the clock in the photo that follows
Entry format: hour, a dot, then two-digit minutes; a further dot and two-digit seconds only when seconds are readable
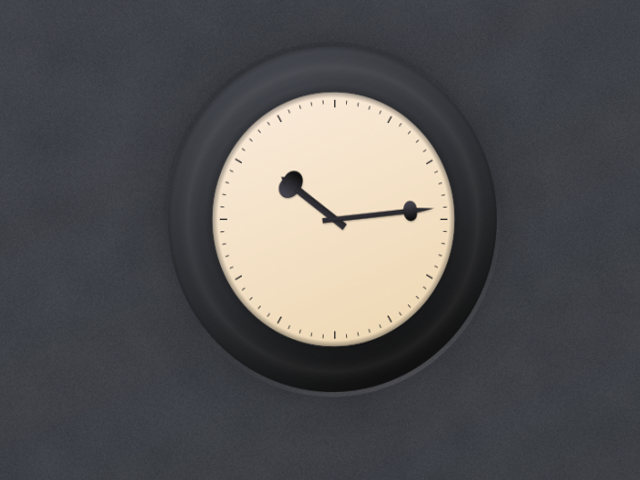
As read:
10.14
